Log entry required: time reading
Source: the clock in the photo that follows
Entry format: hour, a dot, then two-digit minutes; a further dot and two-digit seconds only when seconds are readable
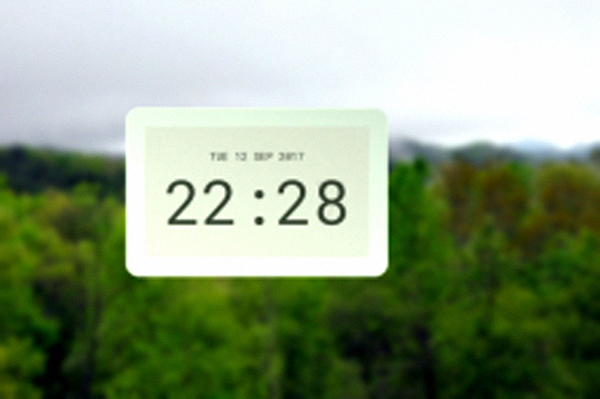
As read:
22.28
